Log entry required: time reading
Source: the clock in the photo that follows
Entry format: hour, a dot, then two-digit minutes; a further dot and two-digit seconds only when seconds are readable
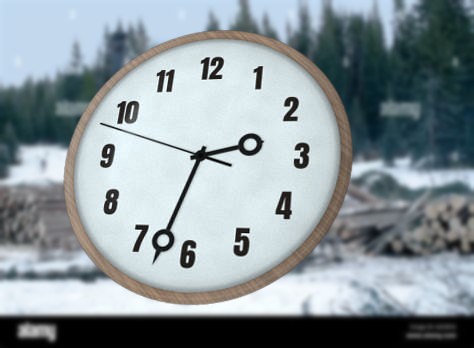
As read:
2.32.48
